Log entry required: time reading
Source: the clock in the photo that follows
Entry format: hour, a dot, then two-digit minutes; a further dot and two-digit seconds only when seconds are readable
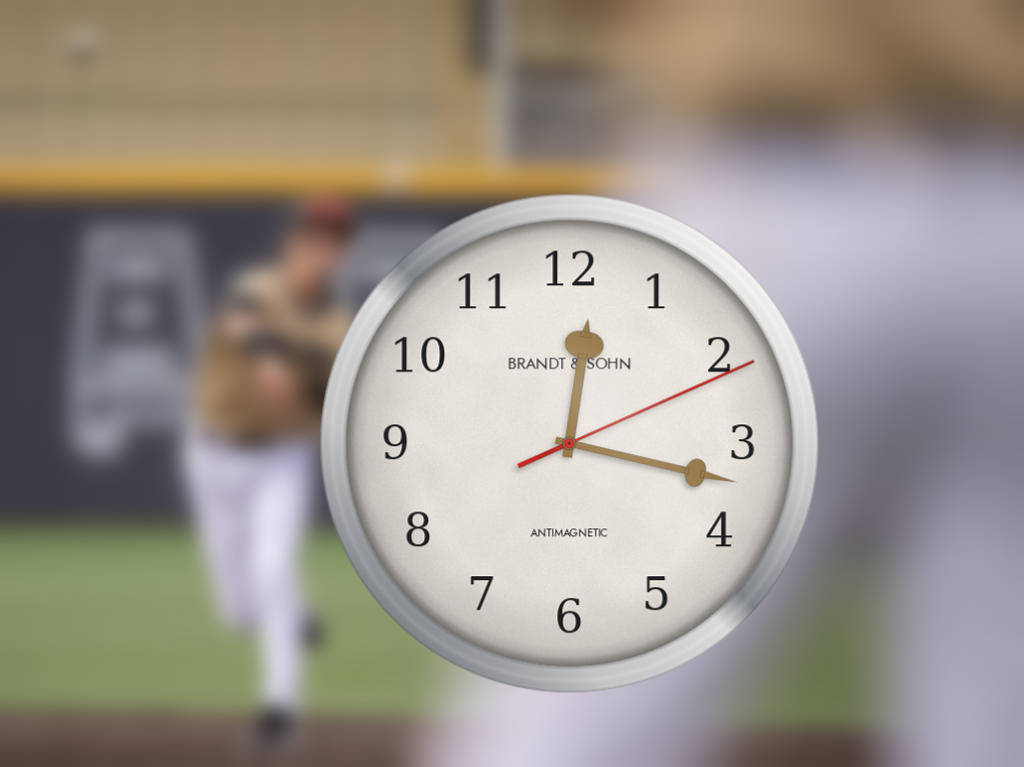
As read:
12.17.11
